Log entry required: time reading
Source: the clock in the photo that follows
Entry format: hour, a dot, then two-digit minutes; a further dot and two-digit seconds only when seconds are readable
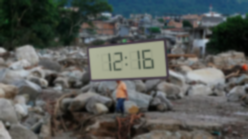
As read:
12.16
